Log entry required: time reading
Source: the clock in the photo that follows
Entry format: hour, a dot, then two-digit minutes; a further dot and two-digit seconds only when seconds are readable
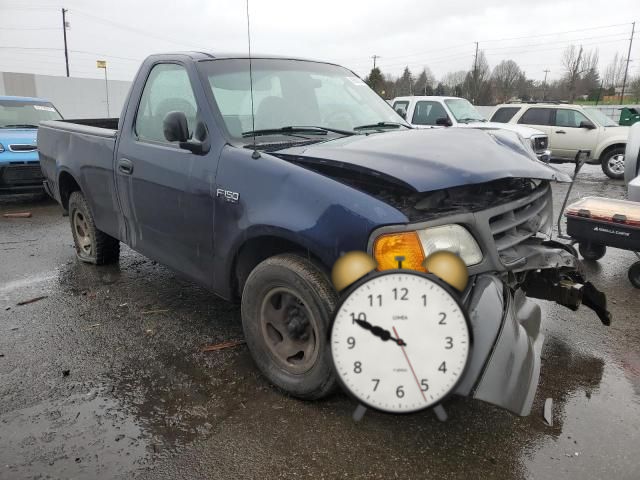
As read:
9.49.26
